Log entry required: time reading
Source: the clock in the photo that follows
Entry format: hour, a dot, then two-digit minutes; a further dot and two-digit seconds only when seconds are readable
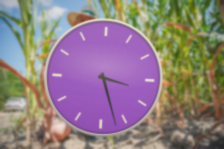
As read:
3.27
